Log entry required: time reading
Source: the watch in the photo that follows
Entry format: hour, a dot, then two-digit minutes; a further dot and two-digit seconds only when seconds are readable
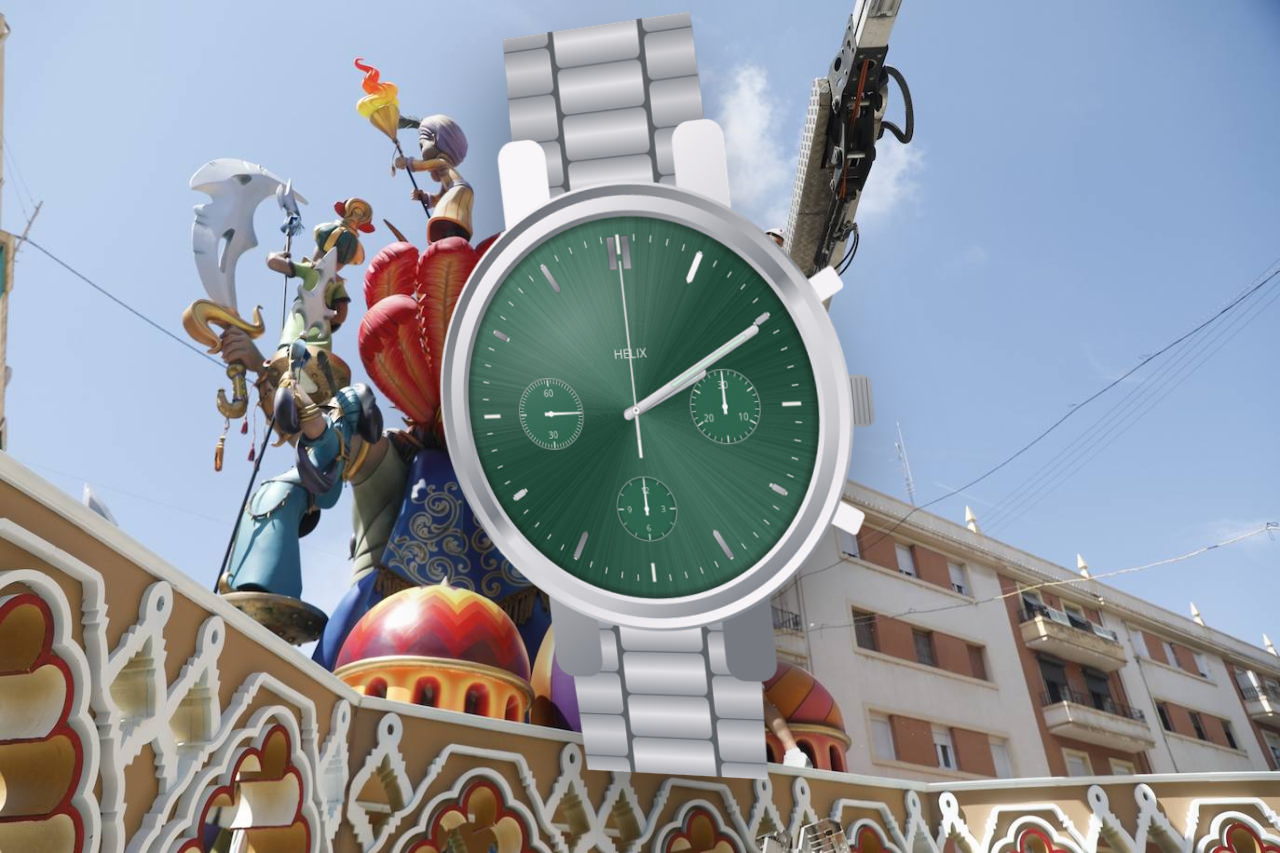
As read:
2.10.15
